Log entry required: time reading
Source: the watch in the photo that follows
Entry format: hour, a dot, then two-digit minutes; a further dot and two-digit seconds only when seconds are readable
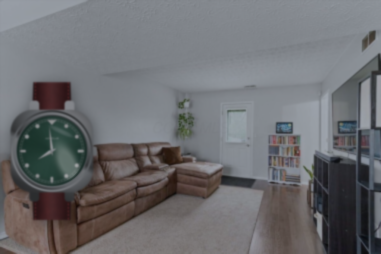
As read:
7.59
